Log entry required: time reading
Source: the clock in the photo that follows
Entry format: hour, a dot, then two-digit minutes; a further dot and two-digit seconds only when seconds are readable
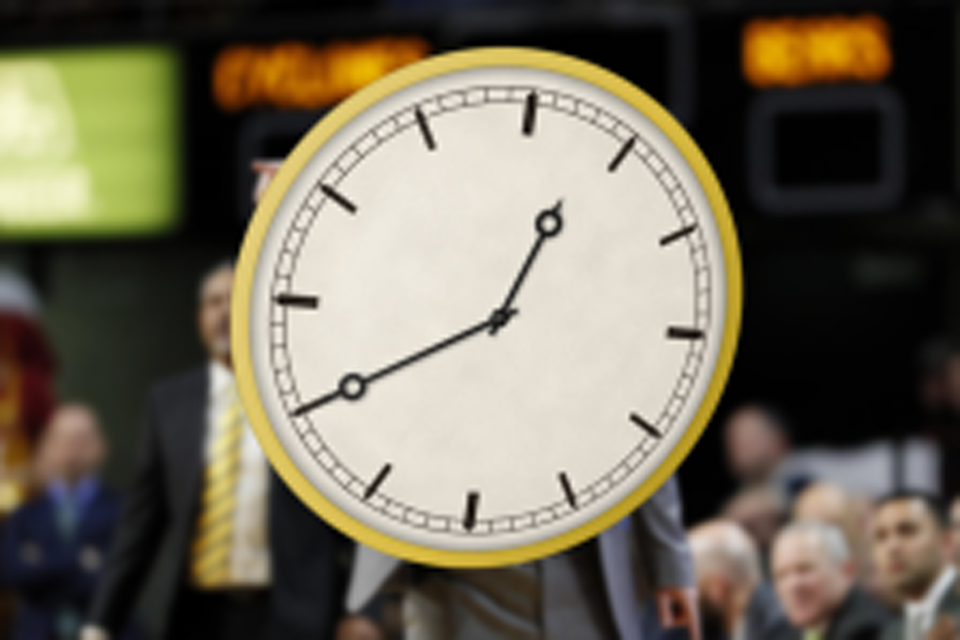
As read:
12.40
